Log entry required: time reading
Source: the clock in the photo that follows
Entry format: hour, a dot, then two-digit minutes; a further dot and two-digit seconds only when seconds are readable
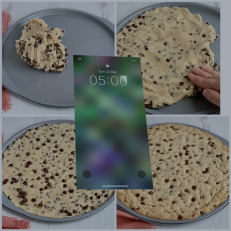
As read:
5.00
